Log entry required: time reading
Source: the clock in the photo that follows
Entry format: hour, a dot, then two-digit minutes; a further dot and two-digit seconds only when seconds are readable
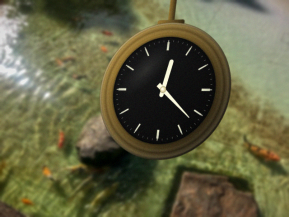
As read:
12.22
